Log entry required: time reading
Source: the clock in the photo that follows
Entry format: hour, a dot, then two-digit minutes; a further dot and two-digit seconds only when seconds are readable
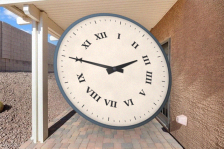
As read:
2.50
